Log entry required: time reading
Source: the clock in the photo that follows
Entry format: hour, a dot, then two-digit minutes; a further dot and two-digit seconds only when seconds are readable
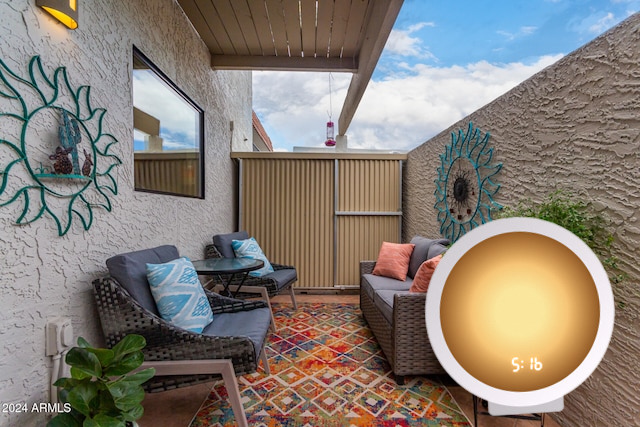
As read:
5.16
